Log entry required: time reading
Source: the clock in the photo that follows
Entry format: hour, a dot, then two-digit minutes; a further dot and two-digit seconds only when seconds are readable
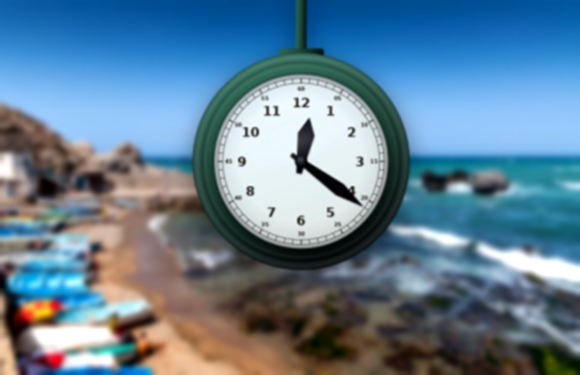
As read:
12.21
